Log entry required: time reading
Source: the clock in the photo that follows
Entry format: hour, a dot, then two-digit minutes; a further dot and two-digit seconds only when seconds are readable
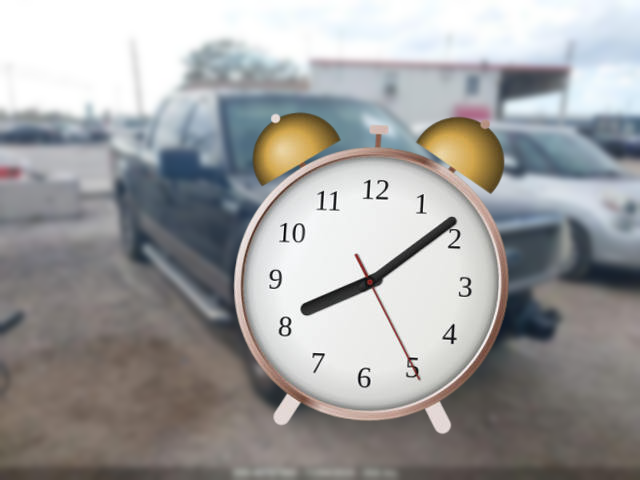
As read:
8.08.25
